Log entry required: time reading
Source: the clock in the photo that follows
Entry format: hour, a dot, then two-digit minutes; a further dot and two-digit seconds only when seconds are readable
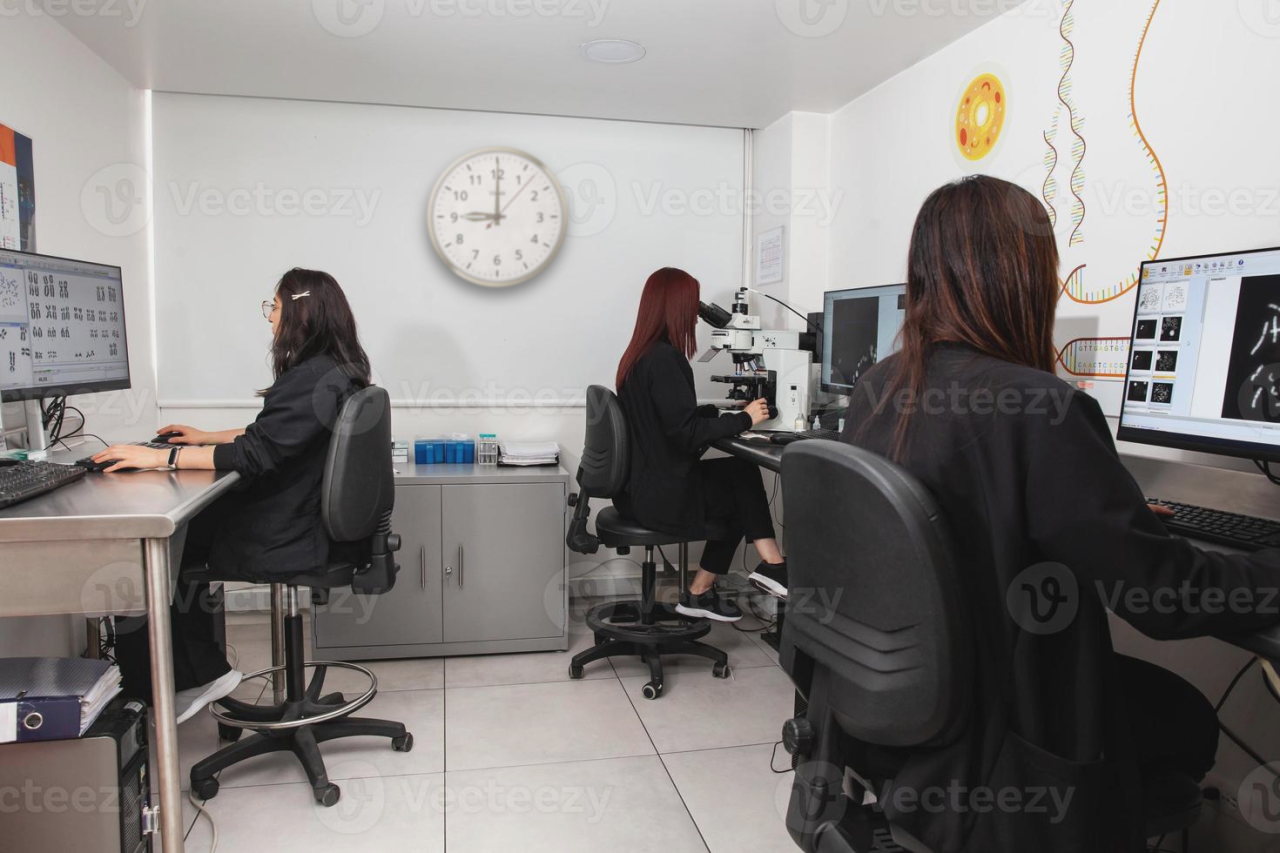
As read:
9.00.07
